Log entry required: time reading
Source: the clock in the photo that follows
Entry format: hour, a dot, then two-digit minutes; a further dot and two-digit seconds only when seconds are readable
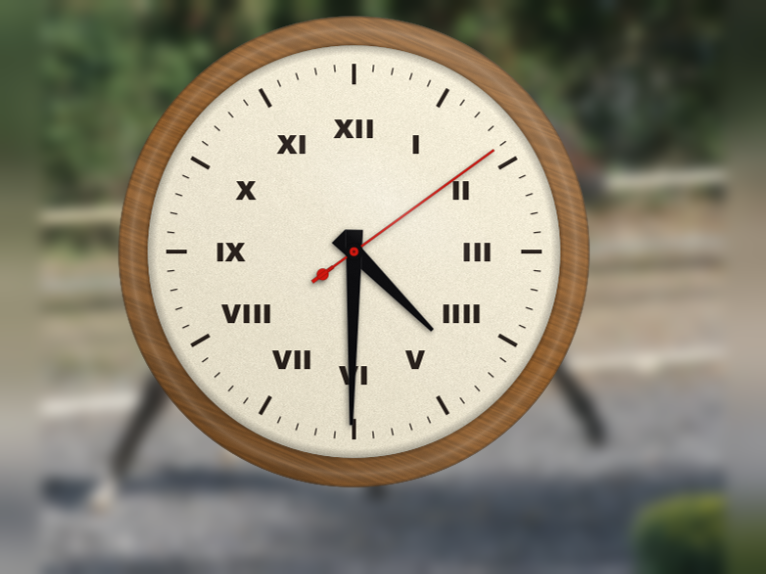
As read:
4.30.09
